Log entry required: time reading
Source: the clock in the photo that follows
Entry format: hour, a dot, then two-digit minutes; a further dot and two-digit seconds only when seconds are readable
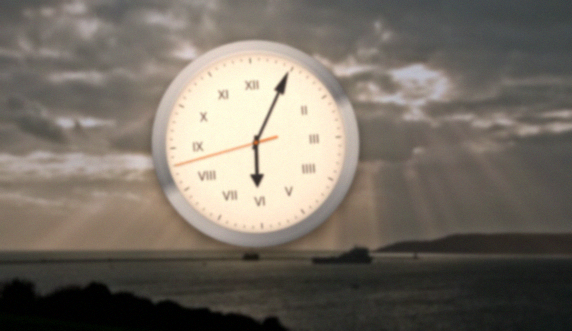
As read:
6.04.43
